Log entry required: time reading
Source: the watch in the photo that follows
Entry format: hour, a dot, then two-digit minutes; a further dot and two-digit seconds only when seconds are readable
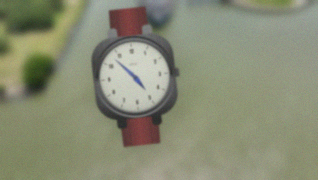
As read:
4.53
